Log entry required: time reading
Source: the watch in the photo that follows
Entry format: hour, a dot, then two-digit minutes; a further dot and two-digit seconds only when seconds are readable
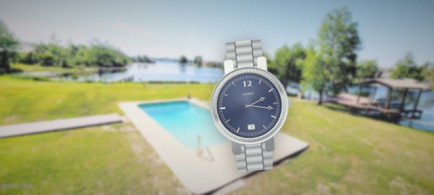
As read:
2.17
